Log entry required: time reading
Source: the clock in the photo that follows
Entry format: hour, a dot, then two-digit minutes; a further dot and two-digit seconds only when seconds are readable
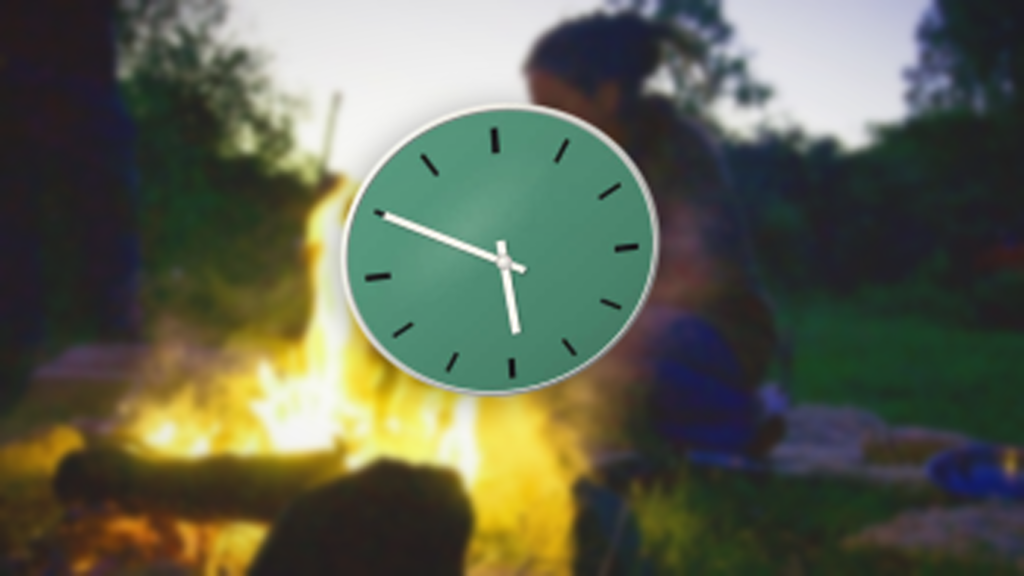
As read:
5.50
